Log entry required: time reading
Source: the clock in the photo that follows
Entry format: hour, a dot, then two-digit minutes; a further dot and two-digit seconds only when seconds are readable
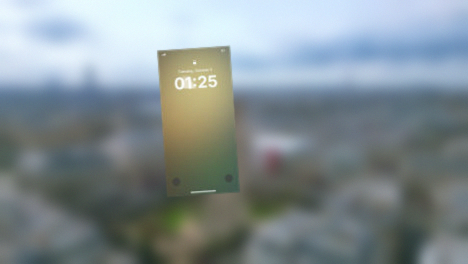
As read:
1.25
